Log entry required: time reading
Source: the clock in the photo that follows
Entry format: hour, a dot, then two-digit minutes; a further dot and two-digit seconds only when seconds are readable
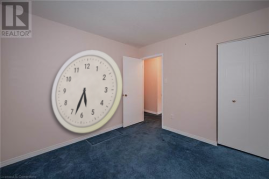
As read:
5.33
